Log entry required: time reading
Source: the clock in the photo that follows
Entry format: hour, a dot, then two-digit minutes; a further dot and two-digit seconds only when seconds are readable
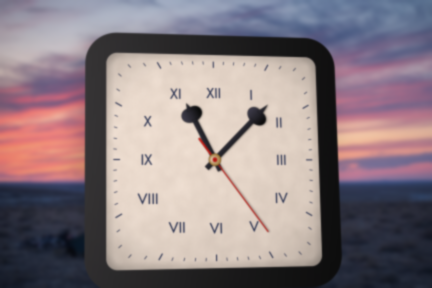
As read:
11.07.24
